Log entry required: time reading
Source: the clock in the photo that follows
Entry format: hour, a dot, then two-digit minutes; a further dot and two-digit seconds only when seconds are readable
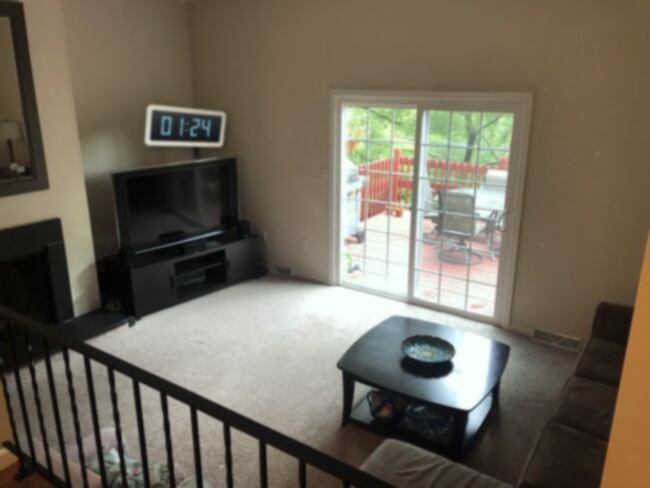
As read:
1.24
